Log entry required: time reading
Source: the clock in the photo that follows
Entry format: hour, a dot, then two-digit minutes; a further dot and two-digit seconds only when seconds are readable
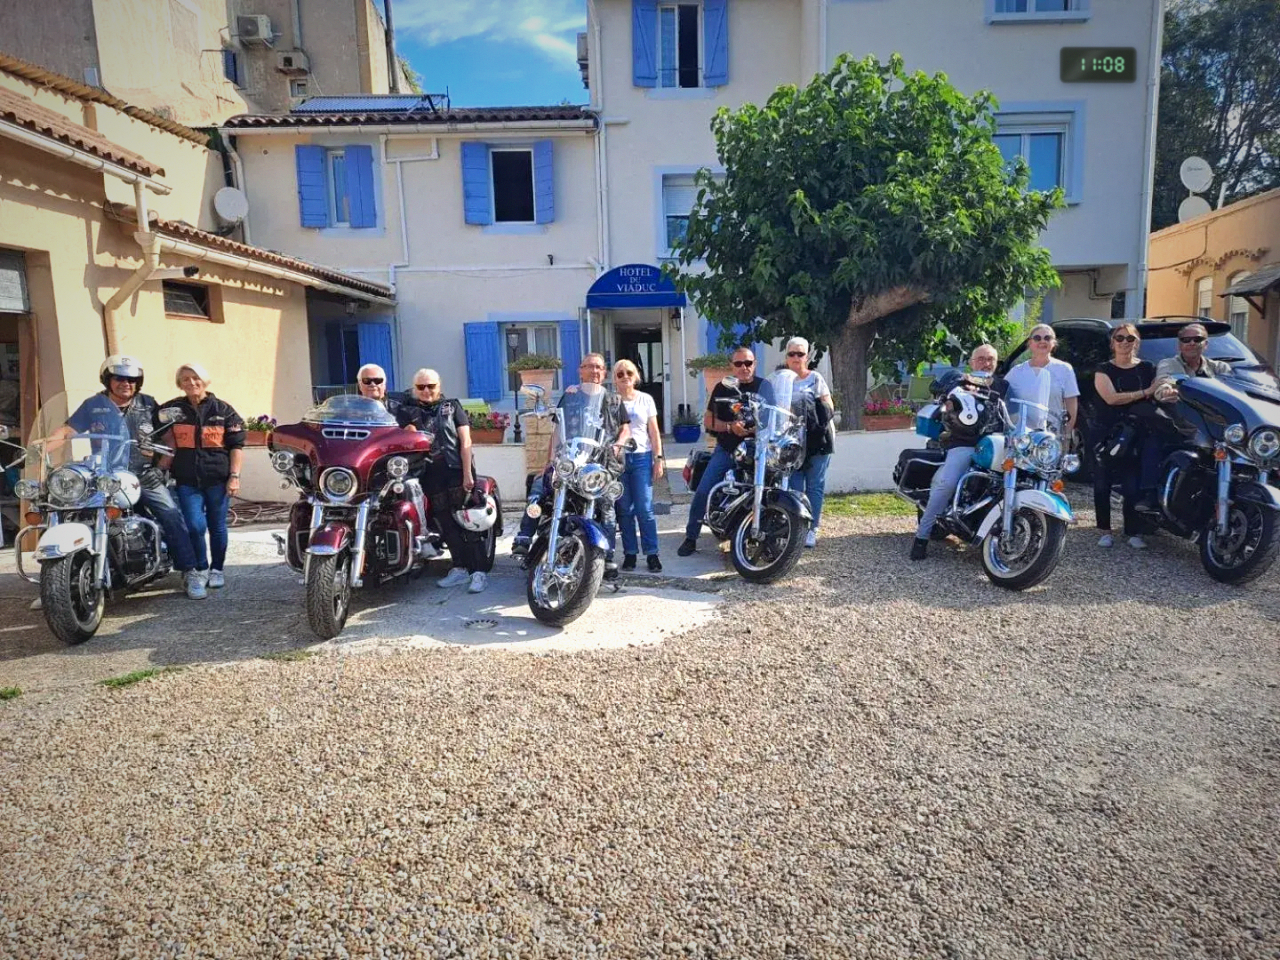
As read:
11.08
